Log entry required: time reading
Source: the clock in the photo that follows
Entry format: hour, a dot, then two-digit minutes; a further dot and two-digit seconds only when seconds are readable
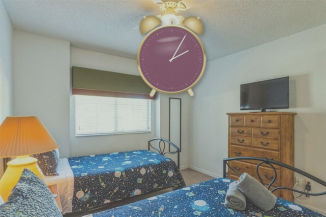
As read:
2.05
